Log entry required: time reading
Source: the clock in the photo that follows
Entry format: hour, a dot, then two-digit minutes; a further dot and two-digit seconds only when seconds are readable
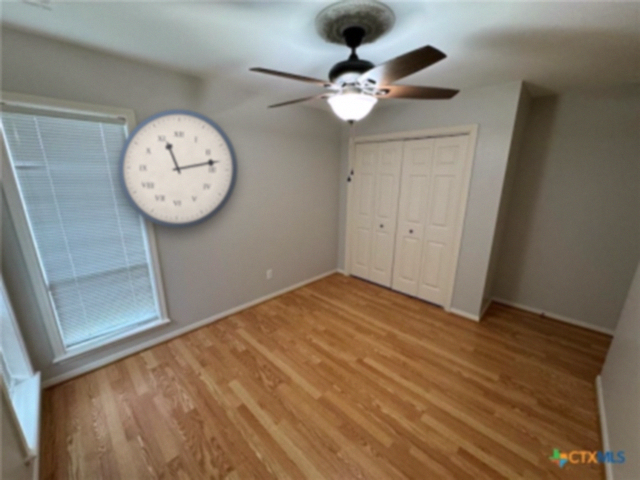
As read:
11.13
